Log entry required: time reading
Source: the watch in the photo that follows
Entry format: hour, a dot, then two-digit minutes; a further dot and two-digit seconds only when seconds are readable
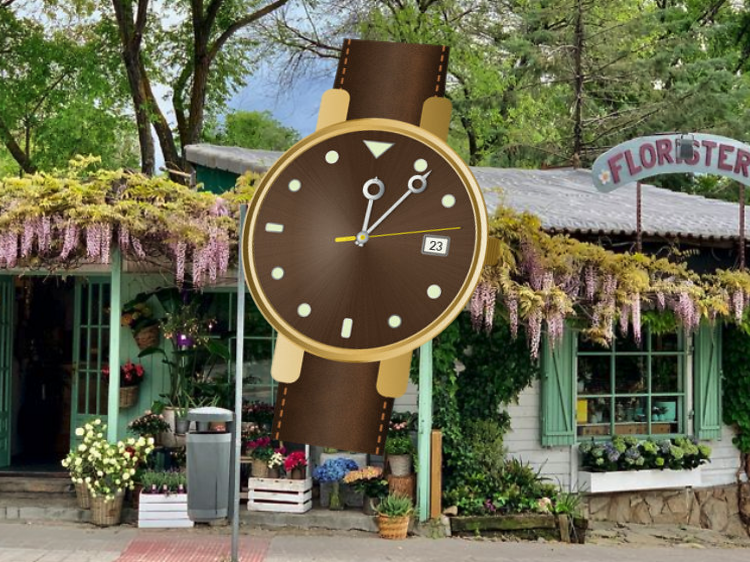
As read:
12.06.13
